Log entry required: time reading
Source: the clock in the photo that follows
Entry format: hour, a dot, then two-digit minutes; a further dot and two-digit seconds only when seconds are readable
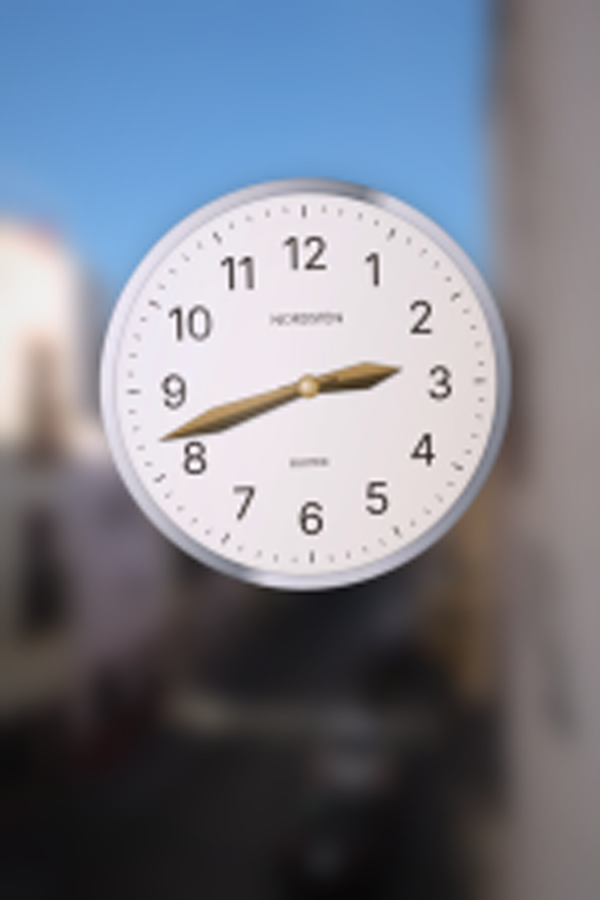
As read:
2.42
